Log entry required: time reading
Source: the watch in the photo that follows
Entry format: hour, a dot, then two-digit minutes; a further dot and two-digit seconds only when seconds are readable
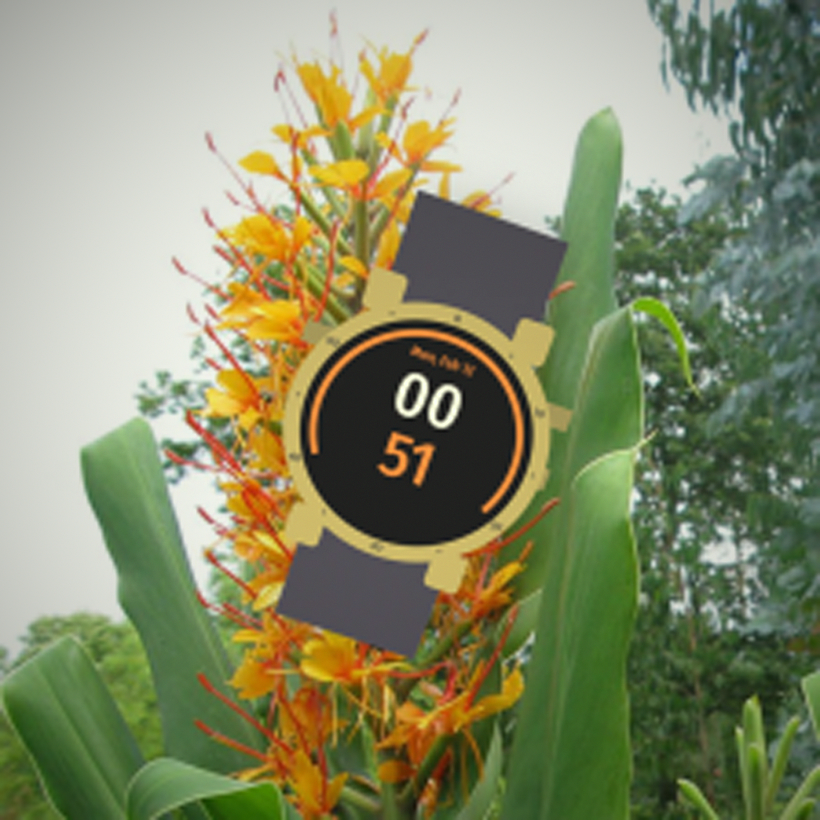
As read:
0.51
